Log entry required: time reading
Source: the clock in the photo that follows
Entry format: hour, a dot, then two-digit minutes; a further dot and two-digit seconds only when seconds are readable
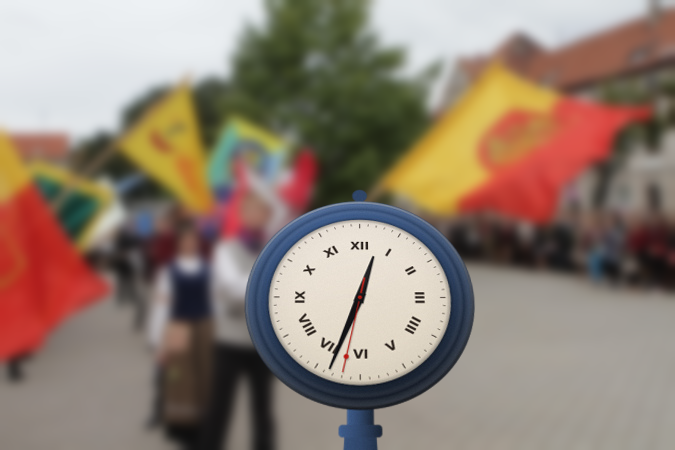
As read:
12.33.32
